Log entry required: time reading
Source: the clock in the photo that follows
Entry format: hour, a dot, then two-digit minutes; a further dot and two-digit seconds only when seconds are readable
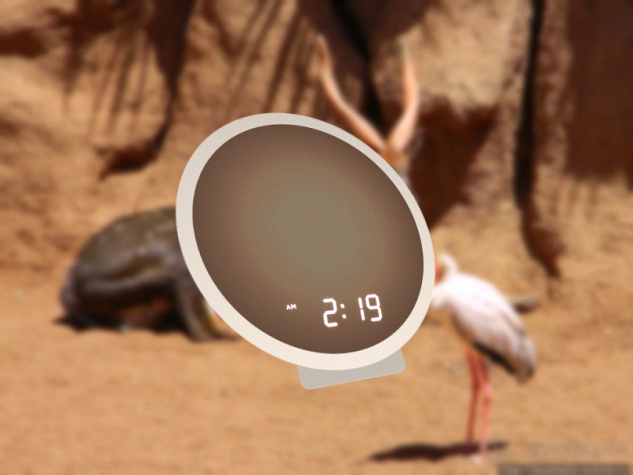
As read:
2.19
